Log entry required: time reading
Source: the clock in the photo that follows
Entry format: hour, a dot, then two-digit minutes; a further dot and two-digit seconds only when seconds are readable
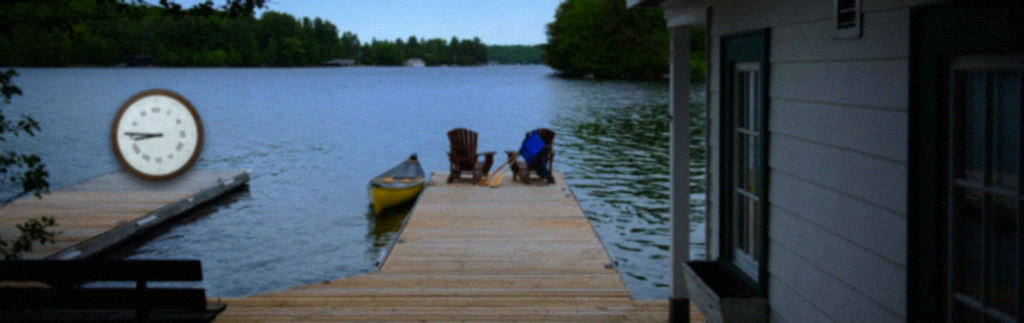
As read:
8.46
